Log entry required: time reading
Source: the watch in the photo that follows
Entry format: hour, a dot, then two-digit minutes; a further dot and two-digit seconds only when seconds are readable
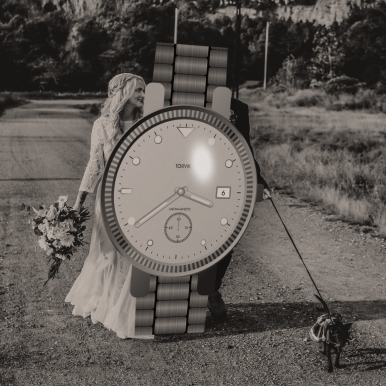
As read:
3.39
